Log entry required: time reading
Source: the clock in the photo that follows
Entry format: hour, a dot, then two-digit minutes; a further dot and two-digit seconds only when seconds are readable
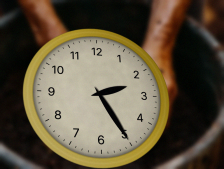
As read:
2.25
